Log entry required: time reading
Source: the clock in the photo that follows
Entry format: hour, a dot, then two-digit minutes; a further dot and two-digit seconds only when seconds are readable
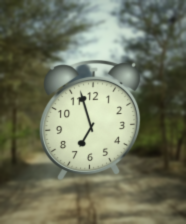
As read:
6.57
